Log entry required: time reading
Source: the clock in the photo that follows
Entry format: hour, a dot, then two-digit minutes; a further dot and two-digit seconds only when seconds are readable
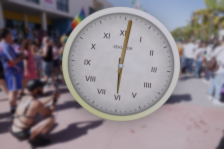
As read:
6.01
